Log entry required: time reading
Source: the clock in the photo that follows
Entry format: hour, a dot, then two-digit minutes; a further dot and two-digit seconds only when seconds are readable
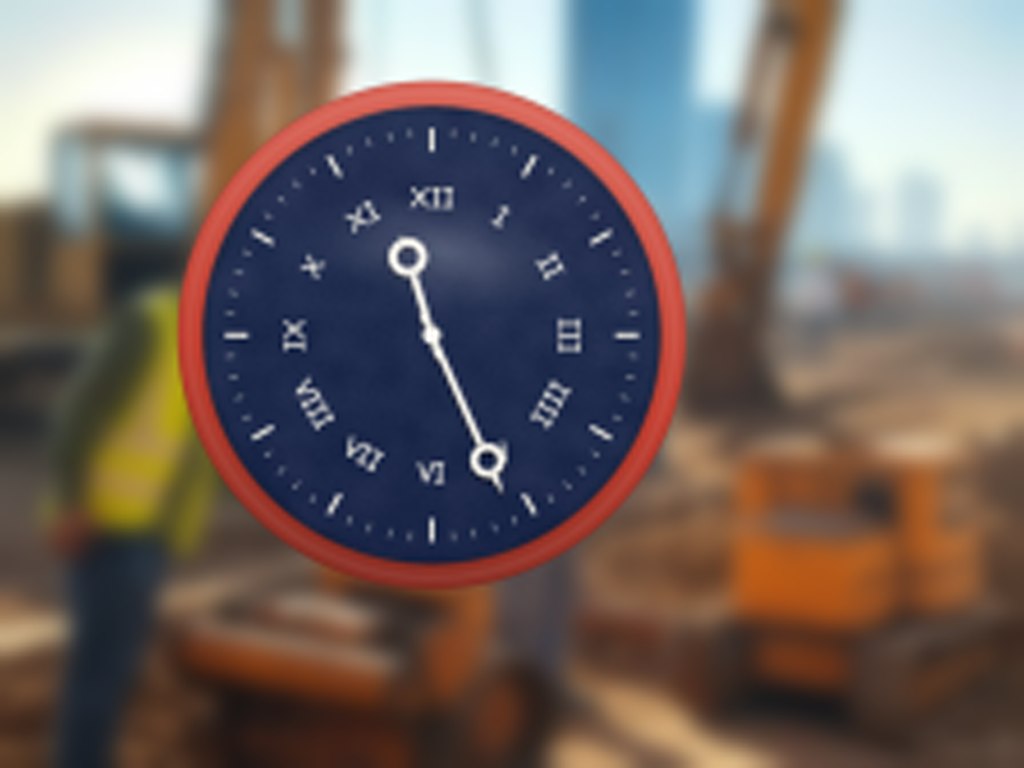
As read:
11.26
